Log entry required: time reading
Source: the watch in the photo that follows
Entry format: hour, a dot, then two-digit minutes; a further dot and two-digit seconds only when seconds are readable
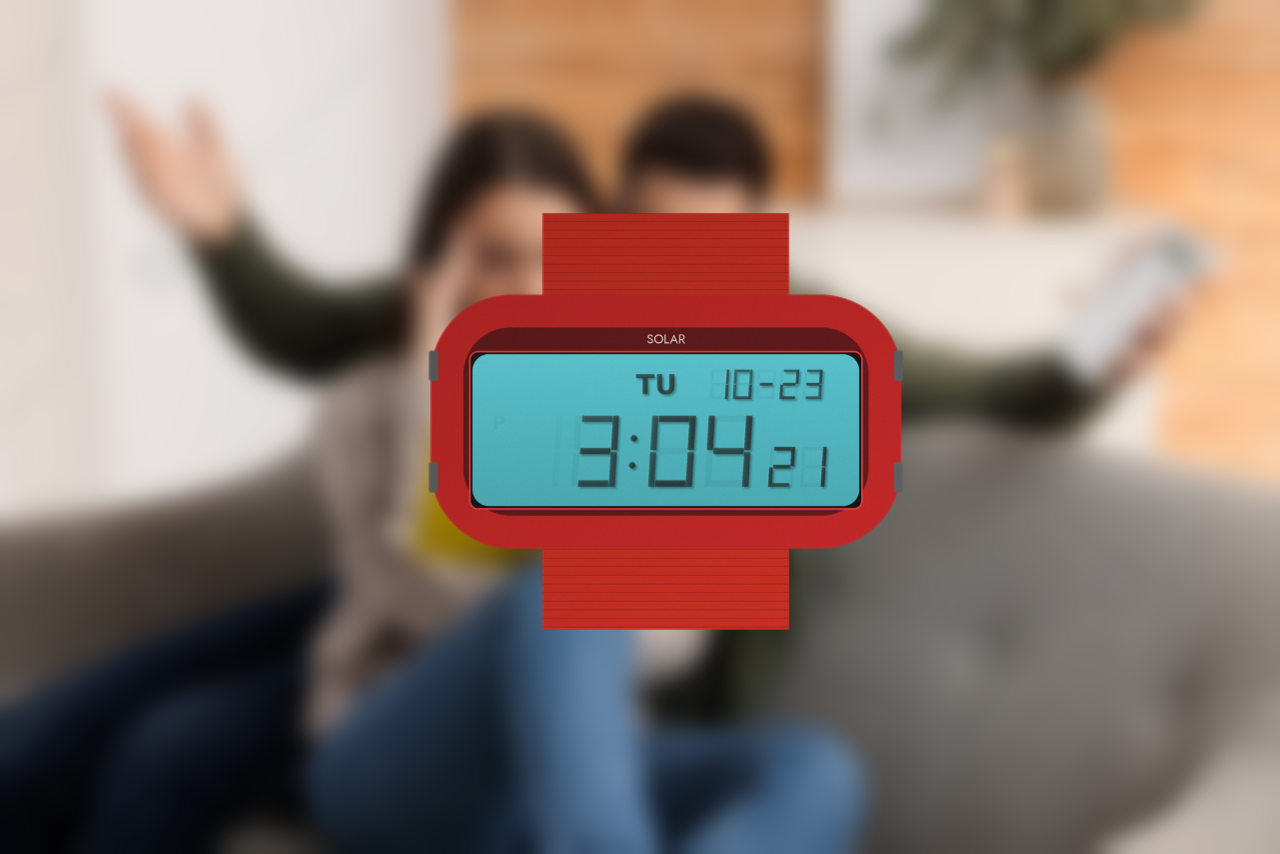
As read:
3.04.21
